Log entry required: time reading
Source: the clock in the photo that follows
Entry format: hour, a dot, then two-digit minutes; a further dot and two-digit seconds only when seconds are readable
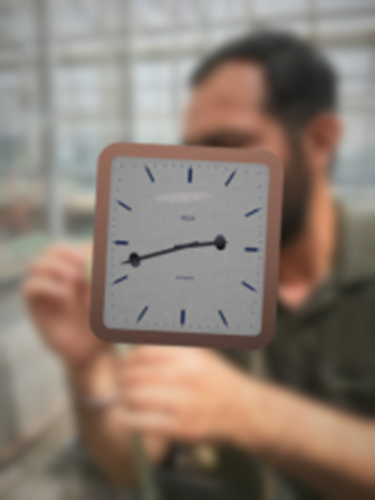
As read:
2.42
